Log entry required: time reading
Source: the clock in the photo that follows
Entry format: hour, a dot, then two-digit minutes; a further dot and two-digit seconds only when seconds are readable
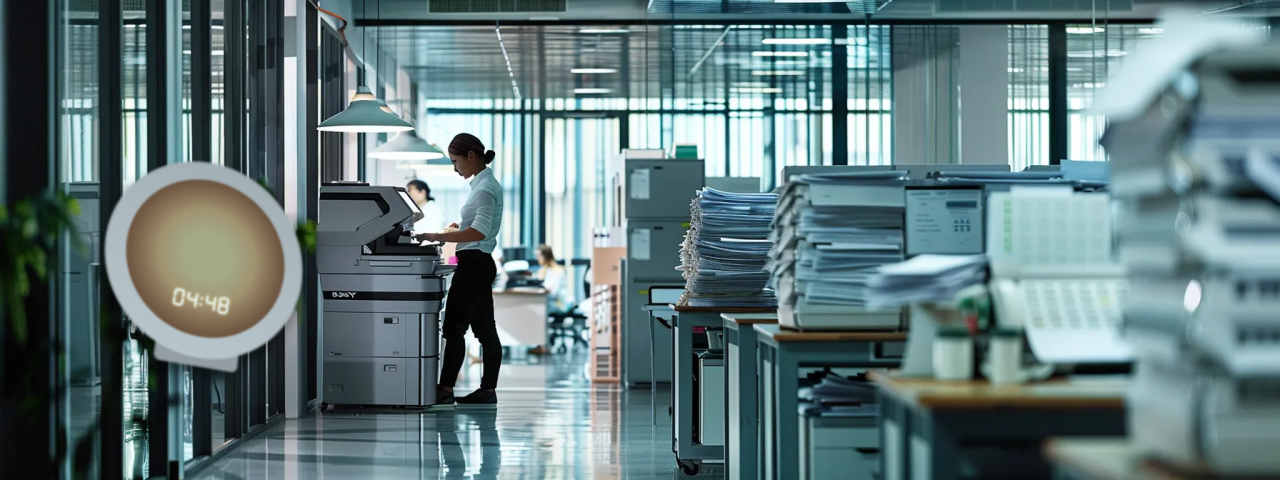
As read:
4.48
